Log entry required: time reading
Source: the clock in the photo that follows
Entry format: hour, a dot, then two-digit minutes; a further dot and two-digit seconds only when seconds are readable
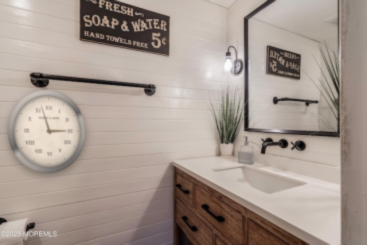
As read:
2.57
